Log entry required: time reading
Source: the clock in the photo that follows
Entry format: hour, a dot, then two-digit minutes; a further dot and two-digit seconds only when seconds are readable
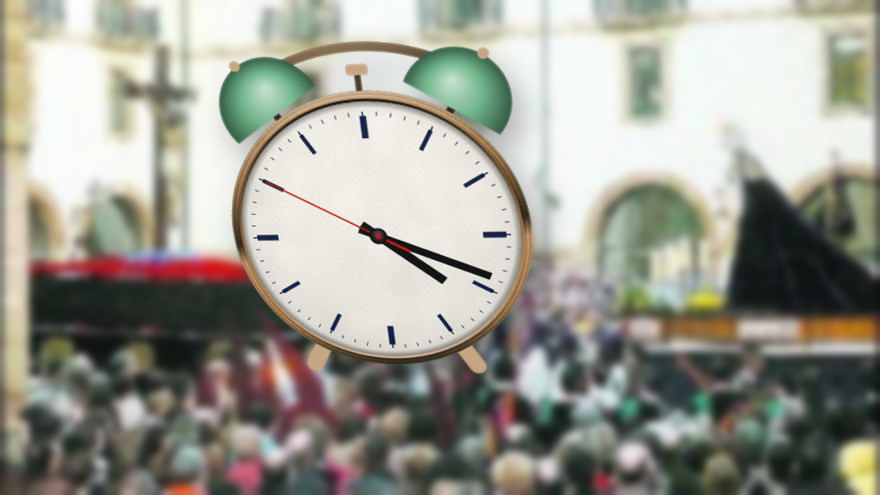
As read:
4.18.50
